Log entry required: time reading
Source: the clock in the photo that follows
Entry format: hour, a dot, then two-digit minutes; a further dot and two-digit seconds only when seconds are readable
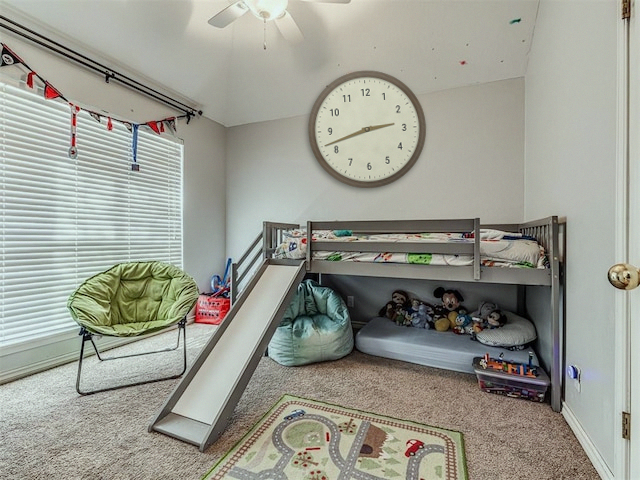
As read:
2.42
